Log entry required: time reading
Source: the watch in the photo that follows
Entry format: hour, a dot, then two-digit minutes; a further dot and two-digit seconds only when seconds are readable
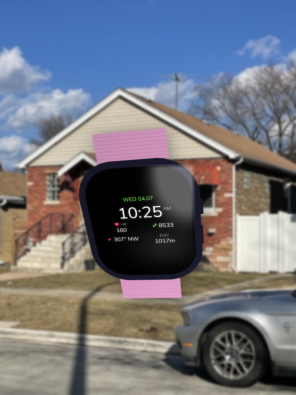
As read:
10.25
